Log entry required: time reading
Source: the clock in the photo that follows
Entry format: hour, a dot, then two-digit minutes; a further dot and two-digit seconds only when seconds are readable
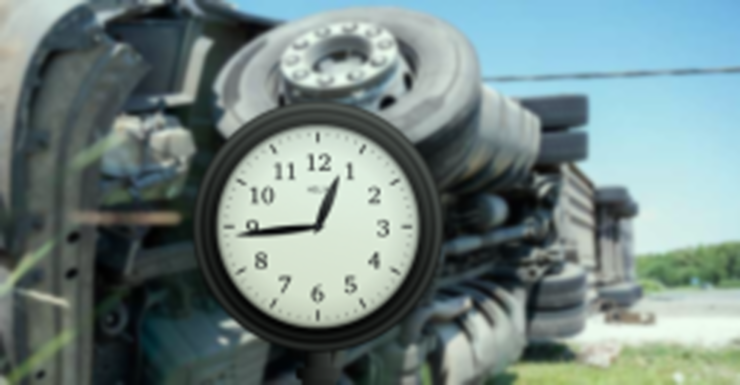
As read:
12.44
